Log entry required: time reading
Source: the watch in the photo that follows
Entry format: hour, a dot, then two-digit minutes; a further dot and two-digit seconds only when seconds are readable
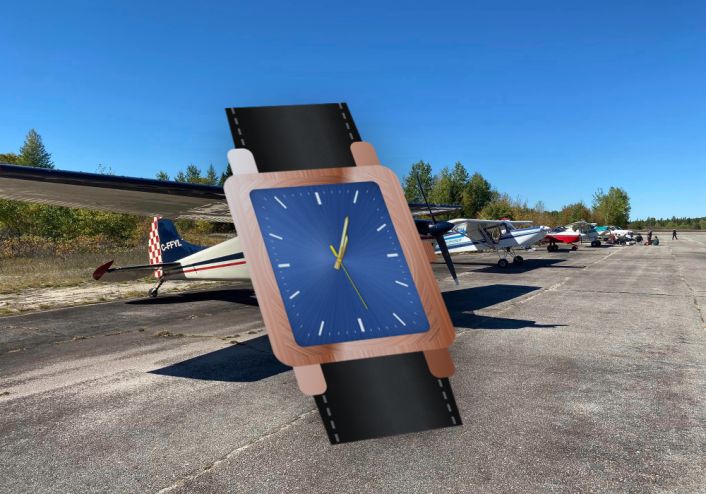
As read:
1.04.28
